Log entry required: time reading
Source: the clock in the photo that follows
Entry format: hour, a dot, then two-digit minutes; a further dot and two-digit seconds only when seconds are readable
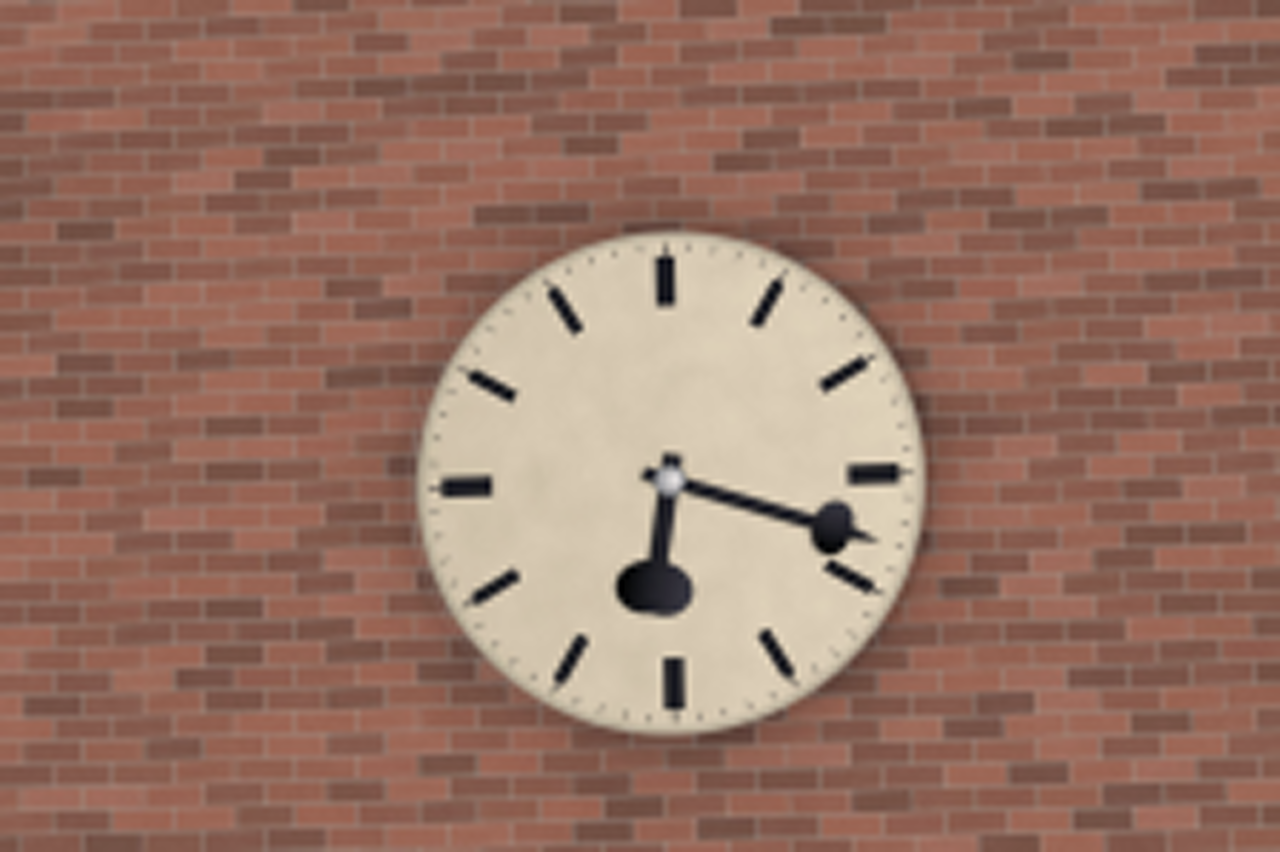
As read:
6.18
